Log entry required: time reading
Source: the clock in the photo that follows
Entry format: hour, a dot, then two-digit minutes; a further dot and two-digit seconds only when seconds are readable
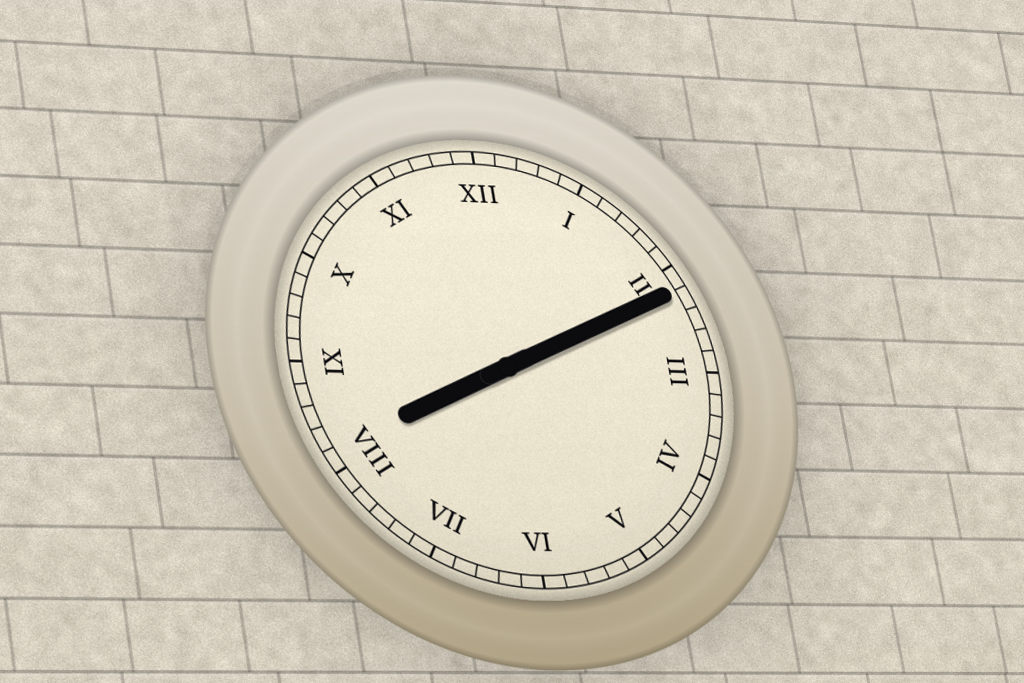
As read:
8.11
